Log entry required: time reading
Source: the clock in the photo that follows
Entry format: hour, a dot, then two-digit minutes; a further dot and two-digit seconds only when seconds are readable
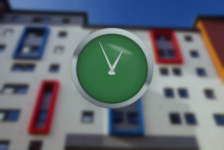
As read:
12.56
